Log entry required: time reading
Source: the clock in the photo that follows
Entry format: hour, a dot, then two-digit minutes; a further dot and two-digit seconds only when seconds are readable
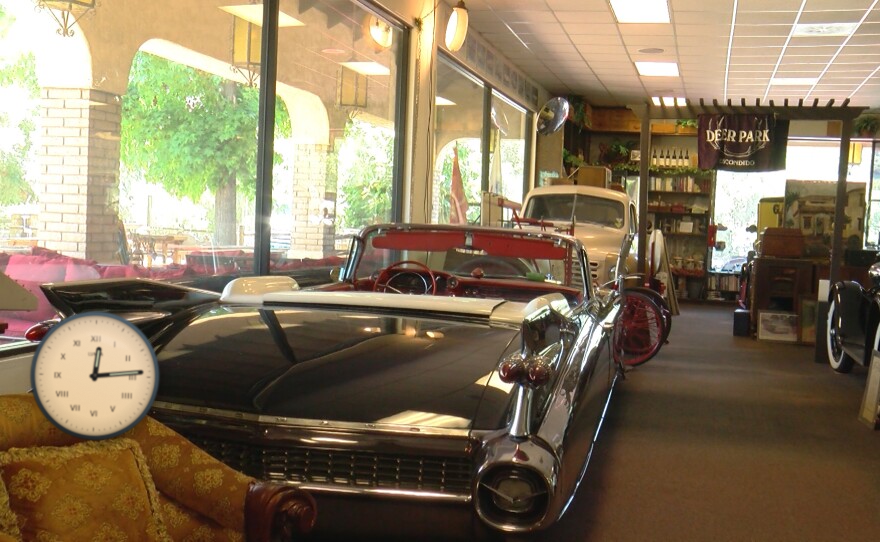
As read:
12.14
